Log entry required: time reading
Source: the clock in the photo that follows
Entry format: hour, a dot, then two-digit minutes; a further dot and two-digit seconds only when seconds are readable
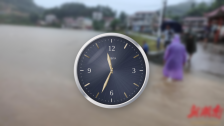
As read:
11.34
